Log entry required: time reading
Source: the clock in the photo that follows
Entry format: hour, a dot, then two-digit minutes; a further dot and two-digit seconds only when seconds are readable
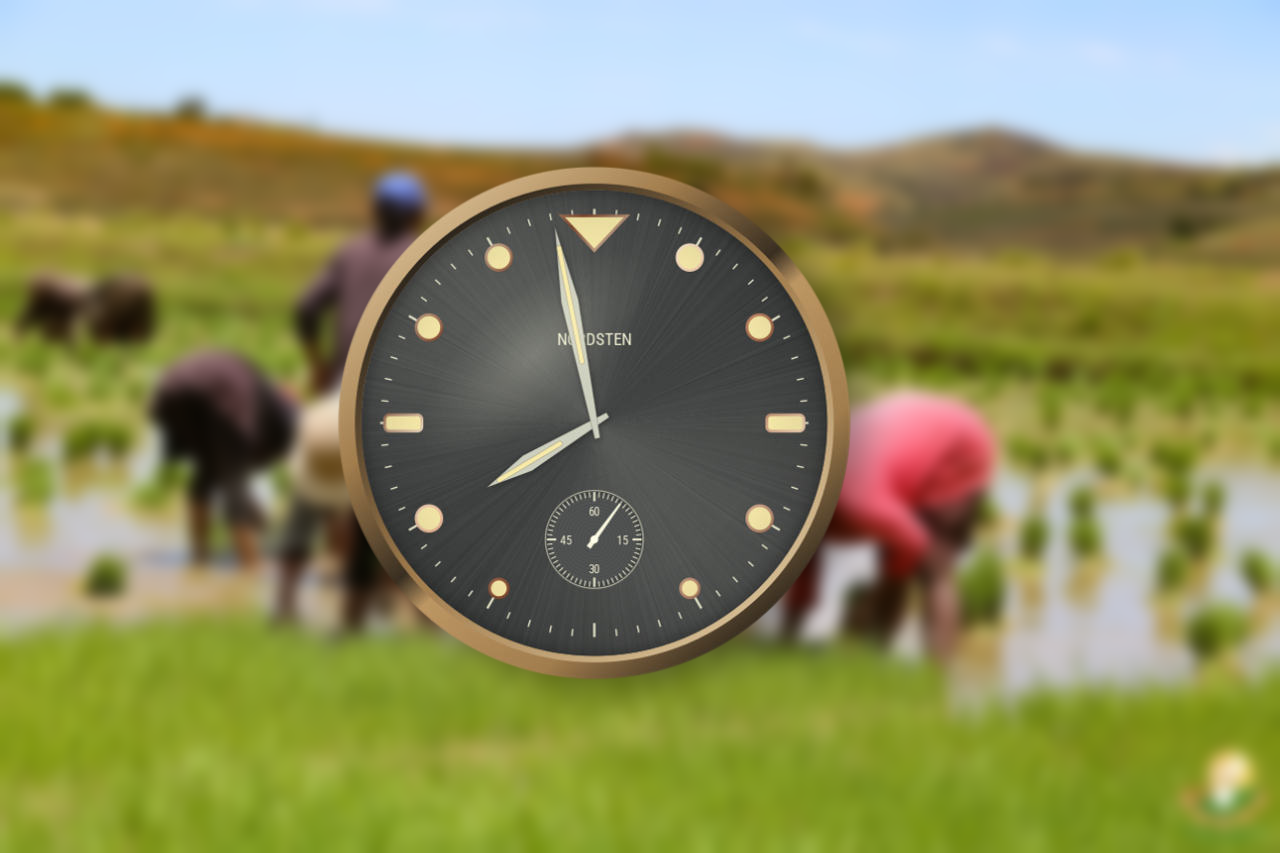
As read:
7.58.06
